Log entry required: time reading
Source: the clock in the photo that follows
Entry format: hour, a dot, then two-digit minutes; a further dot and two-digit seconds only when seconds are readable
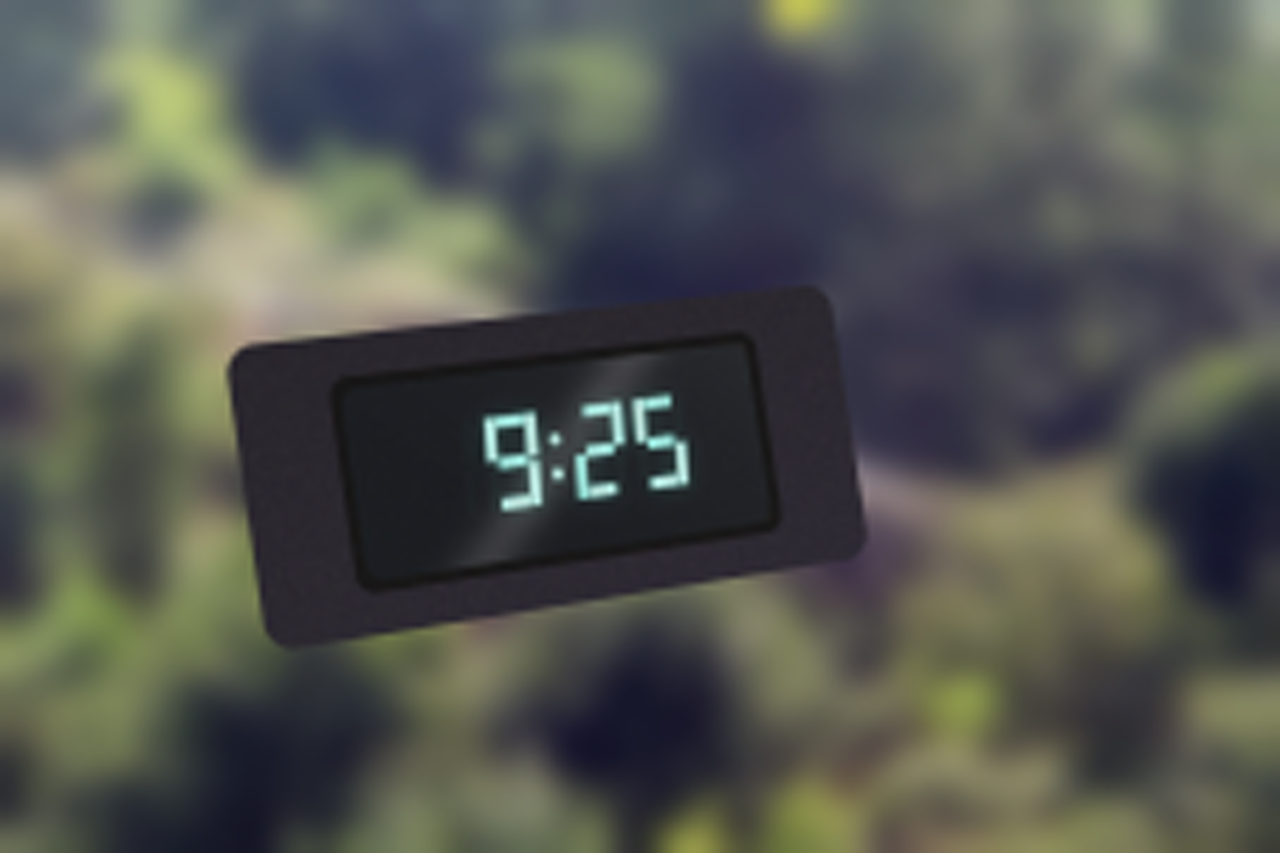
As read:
9.25
